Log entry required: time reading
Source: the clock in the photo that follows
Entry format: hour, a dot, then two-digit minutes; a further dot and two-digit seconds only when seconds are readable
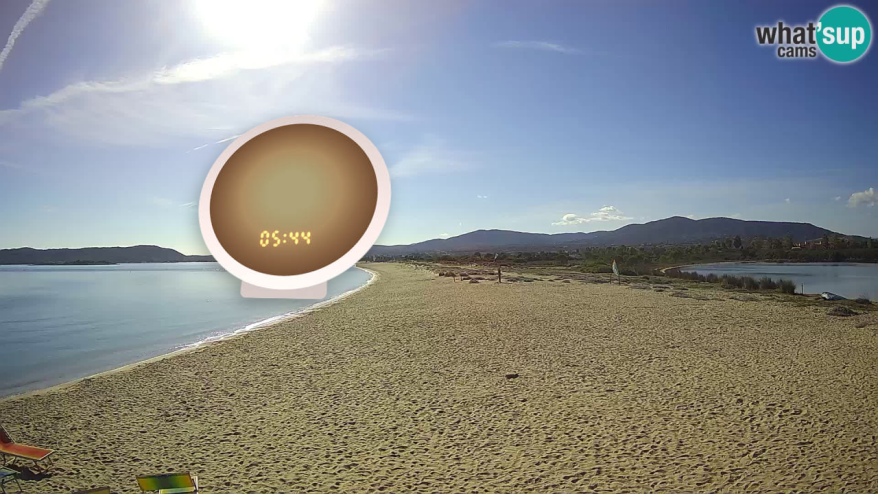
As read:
5.44
